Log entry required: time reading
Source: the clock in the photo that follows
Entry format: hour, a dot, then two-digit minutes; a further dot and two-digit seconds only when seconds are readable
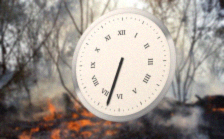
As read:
6.33
